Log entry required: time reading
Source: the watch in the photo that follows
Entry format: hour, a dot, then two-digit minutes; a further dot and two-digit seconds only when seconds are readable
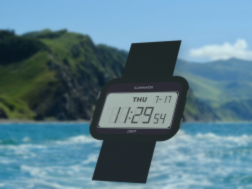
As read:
11.29.54
